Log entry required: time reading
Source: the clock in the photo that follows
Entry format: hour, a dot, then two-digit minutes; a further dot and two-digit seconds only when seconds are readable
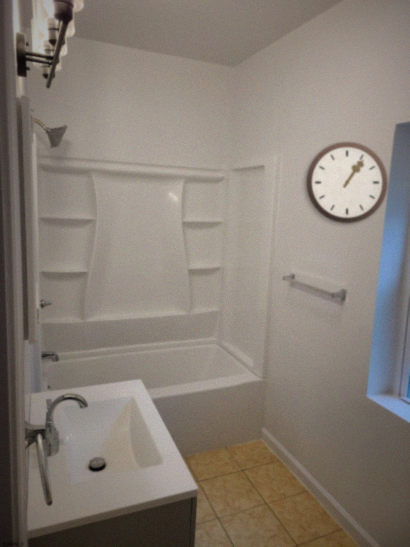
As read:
1.06
